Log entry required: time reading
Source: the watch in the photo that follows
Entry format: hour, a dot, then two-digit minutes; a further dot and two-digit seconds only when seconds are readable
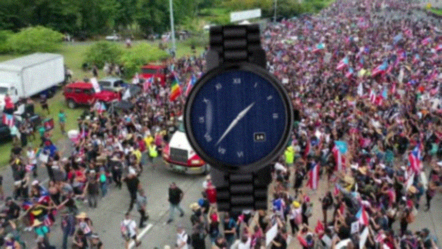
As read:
1.37
